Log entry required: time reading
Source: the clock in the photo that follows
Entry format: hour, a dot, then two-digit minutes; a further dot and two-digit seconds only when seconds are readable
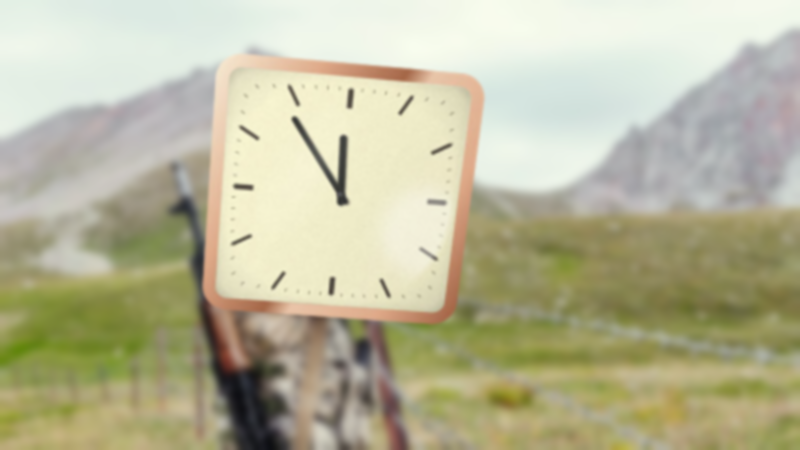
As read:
11.54
